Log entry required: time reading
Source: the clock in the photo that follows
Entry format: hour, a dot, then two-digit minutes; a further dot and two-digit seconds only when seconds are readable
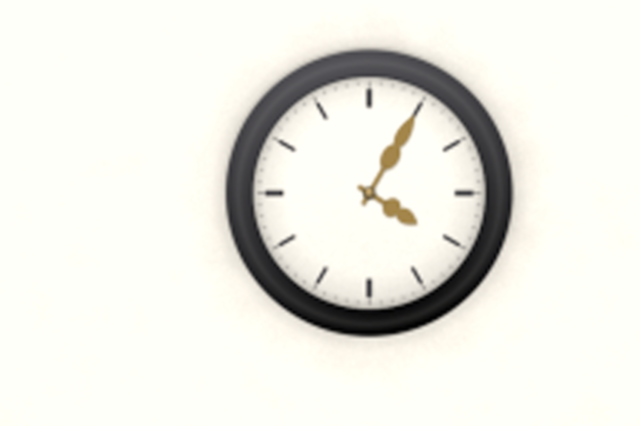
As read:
4.05
